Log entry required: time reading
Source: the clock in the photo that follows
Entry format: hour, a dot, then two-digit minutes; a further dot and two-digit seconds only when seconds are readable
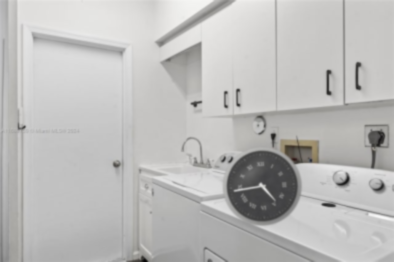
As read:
4.44
